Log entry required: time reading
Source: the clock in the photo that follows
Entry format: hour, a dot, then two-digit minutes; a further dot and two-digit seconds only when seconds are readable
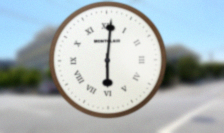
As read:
6.01
